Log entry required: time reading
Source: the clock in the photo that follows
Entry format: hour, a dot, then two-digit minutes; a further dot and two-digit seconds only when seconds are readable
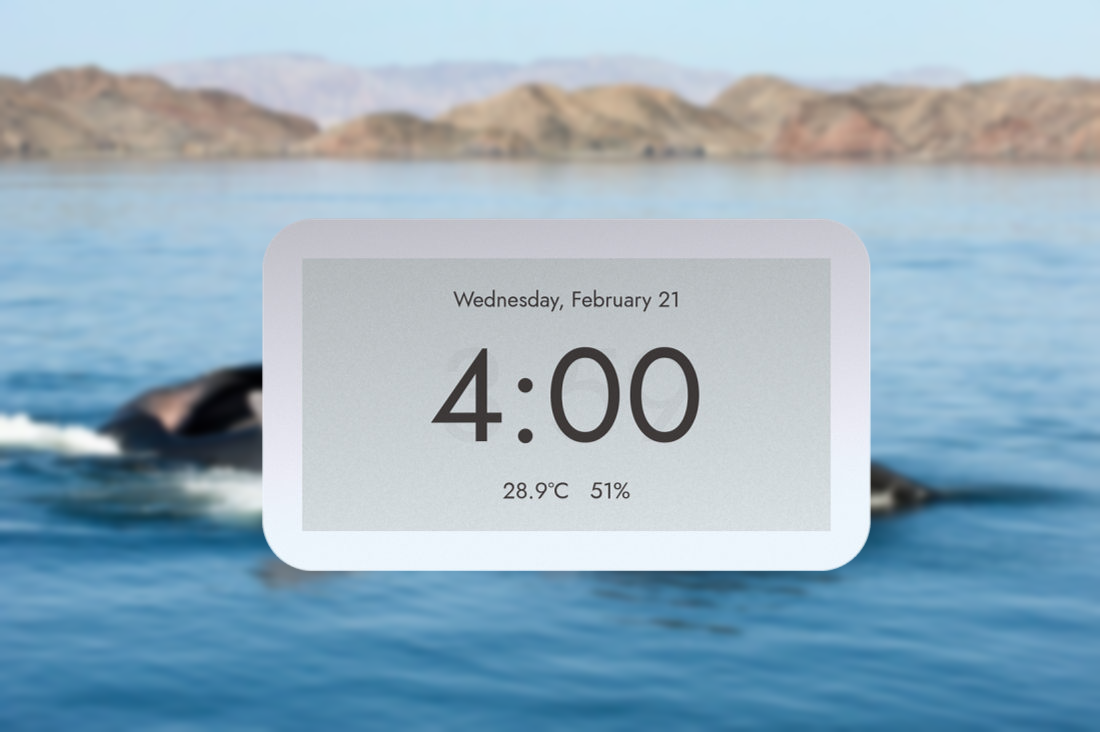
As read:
4.00
